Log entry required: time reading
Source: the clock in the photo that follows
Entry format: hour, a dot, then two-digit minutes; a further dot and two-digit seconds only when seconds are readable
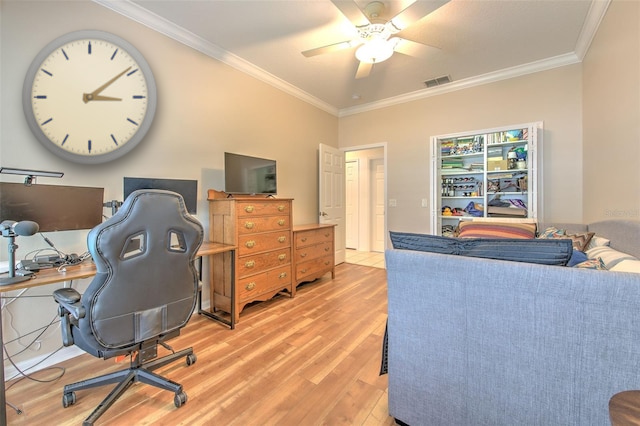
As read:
3.09
